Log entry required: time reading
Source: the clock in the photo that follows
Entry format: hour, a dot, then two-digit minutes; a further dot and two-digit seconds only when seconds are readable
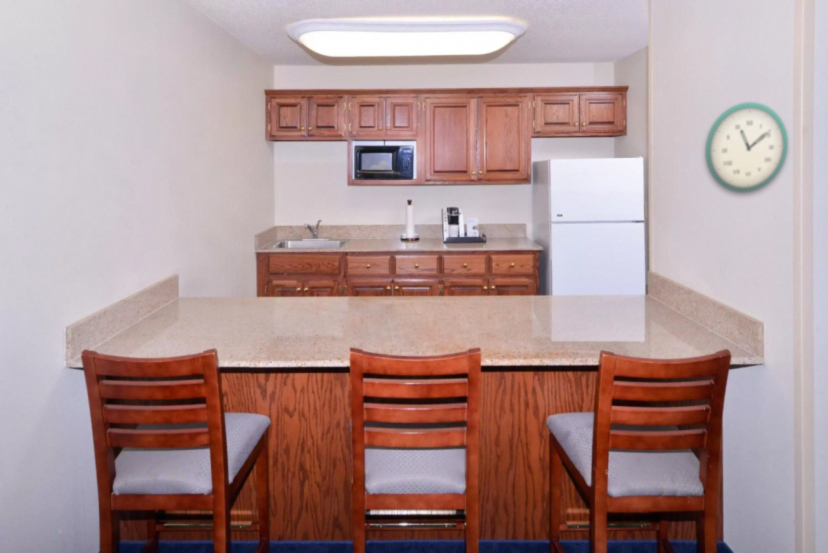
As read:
11.09
